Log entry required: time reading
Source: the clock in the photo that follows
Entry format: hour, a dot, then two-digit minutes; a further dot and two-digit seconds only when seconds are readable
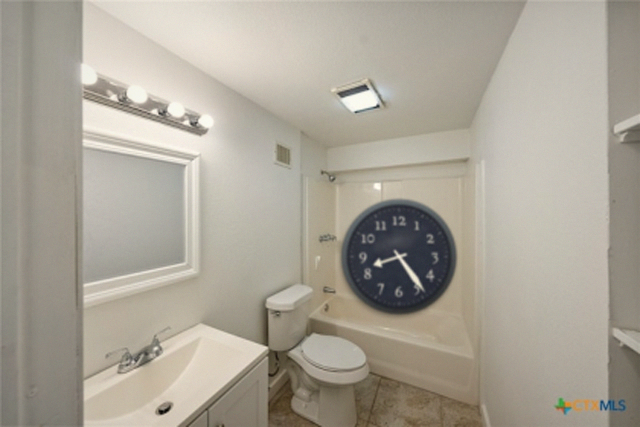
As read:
8.24
